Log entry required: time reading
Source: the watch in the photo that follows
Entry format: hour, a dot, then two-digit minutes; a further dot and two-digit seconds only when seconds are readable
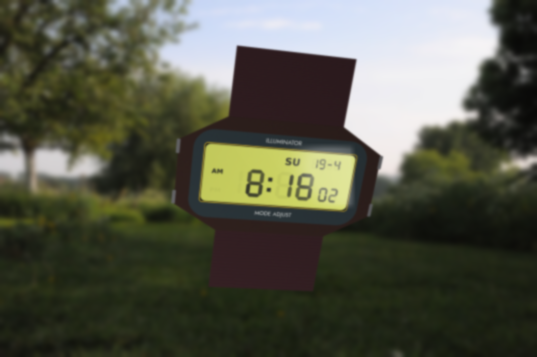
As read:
8.18.02
